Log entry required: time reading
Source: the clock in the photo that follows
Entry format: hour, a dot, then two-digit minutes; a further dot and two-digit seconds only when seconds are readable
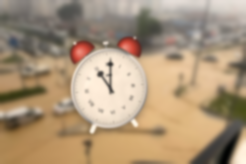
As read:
11.01
